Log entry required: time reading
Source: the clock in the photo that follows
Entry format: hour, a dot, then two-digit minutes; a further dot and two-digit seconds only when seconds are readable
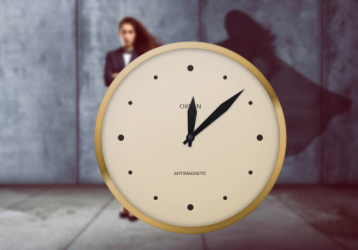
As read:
12.08
